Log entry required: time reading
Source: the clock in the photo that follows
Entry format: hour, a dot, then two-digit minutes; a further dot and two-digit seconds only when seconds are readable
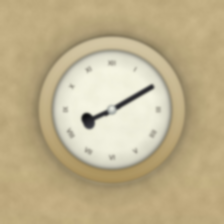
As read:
8.10
